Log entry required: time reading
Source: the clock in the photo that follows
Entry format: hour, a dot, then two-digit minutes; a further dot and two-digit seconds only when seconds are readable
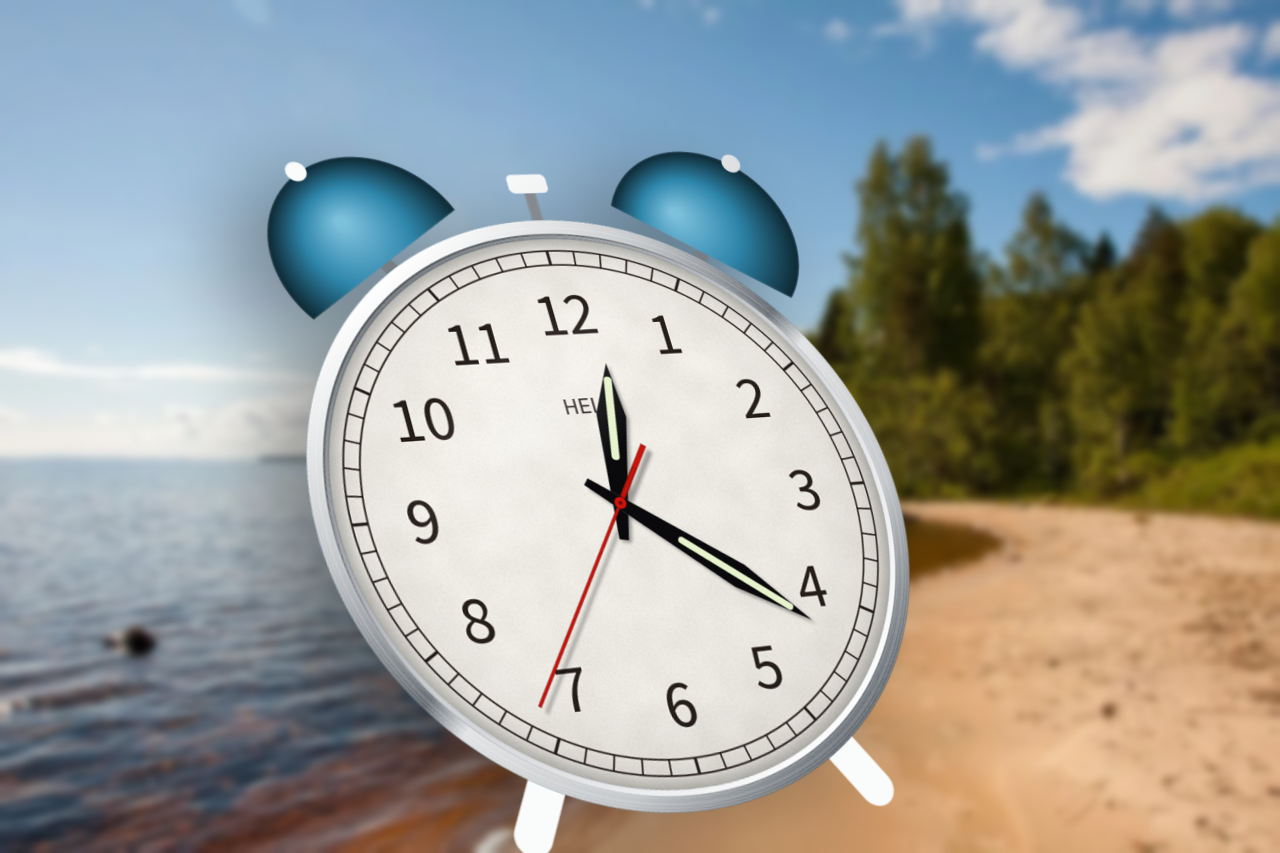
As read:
12.21.36
